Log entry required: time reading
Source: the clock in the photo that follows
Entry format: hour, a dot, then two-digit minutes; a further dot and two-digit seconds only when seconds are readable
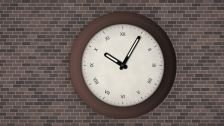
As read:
10.05
